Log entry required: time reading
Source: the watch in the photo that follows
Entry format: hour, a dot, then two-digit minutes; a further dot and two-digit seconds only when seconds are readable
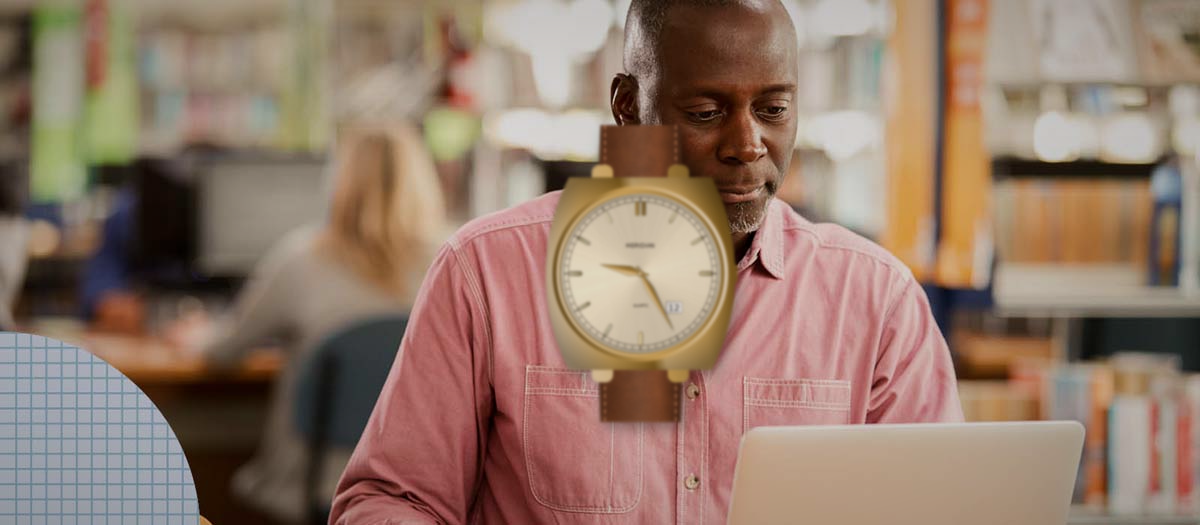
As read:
9.25
